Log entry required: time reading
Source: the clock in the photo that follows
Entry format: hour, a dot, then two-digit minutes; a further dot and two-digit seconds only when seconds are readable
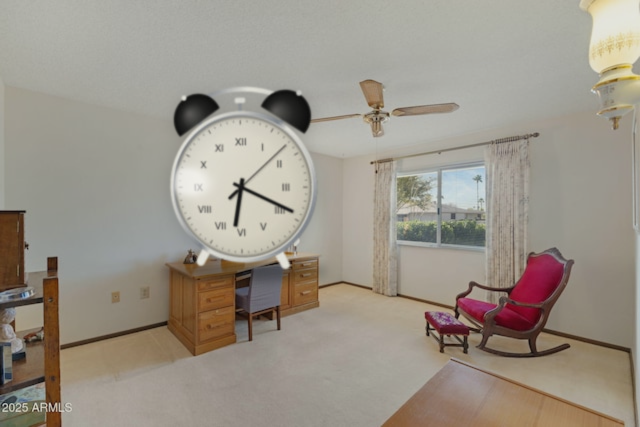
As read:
6.19.08
